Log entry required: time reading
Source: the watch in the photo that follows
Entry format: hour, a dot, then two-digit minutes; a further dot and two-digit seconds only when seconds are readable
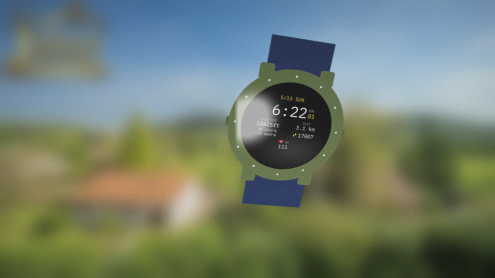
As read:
6.22
